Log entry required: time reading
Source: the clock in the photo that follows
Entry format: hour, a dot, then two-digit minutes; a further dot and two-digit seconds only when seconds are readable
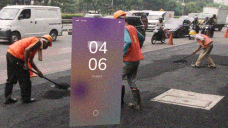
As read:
4.06
